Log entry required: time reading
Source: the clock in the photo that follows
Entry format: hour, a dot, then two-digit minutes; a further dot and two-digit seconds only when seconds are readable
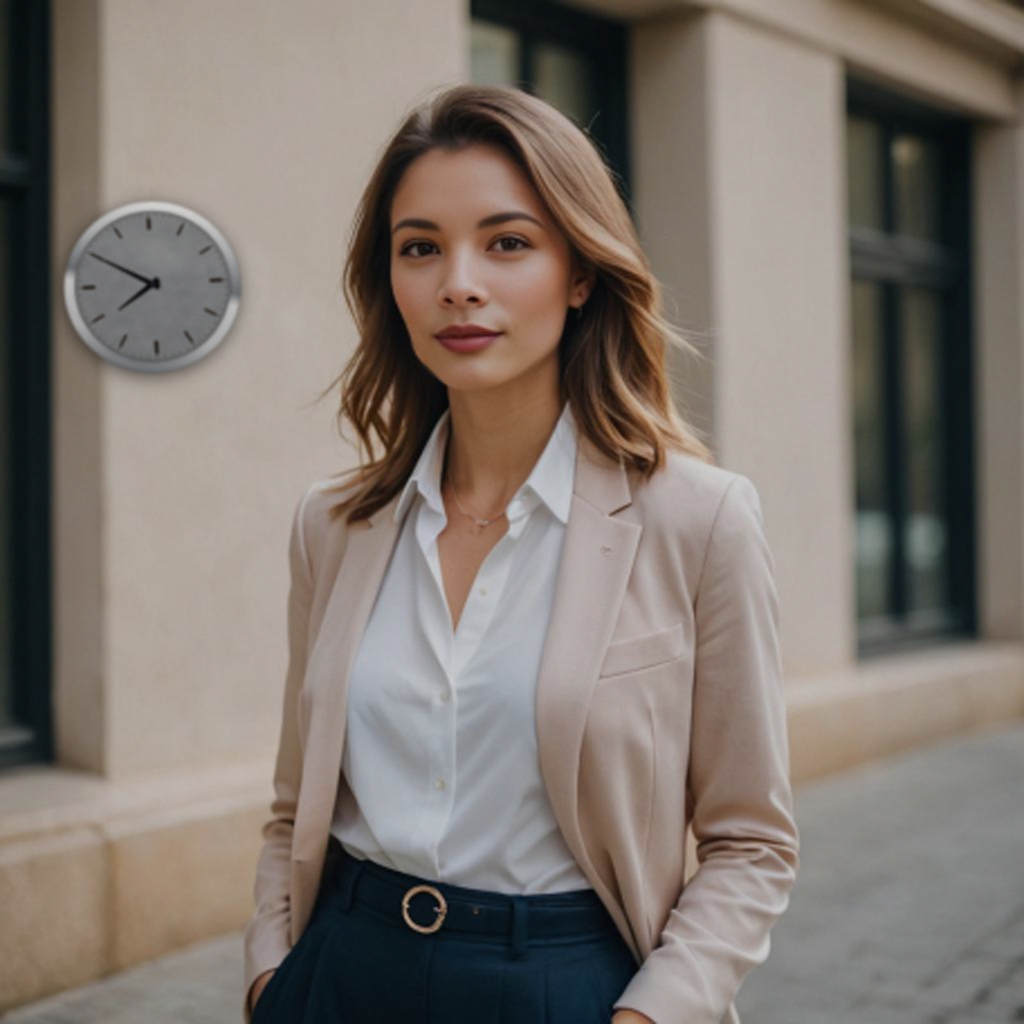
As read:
7.50
